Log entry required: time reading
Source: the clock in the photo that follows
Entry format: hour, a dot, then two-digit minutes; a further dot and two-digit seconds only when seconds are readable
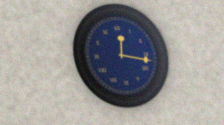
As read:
12.17
